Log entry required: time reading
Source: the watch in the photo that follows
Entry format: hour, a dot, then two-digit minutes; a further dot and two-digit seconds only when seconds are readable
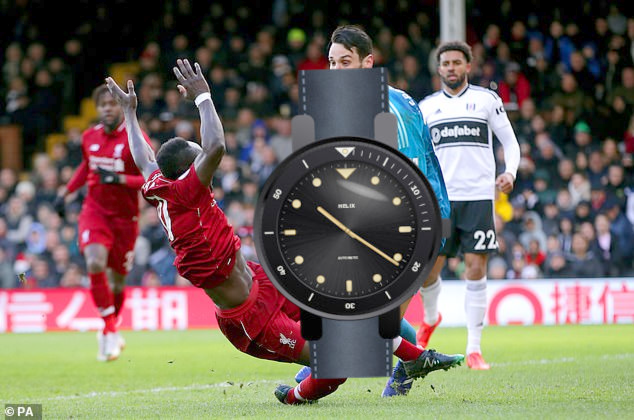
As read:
10.21
